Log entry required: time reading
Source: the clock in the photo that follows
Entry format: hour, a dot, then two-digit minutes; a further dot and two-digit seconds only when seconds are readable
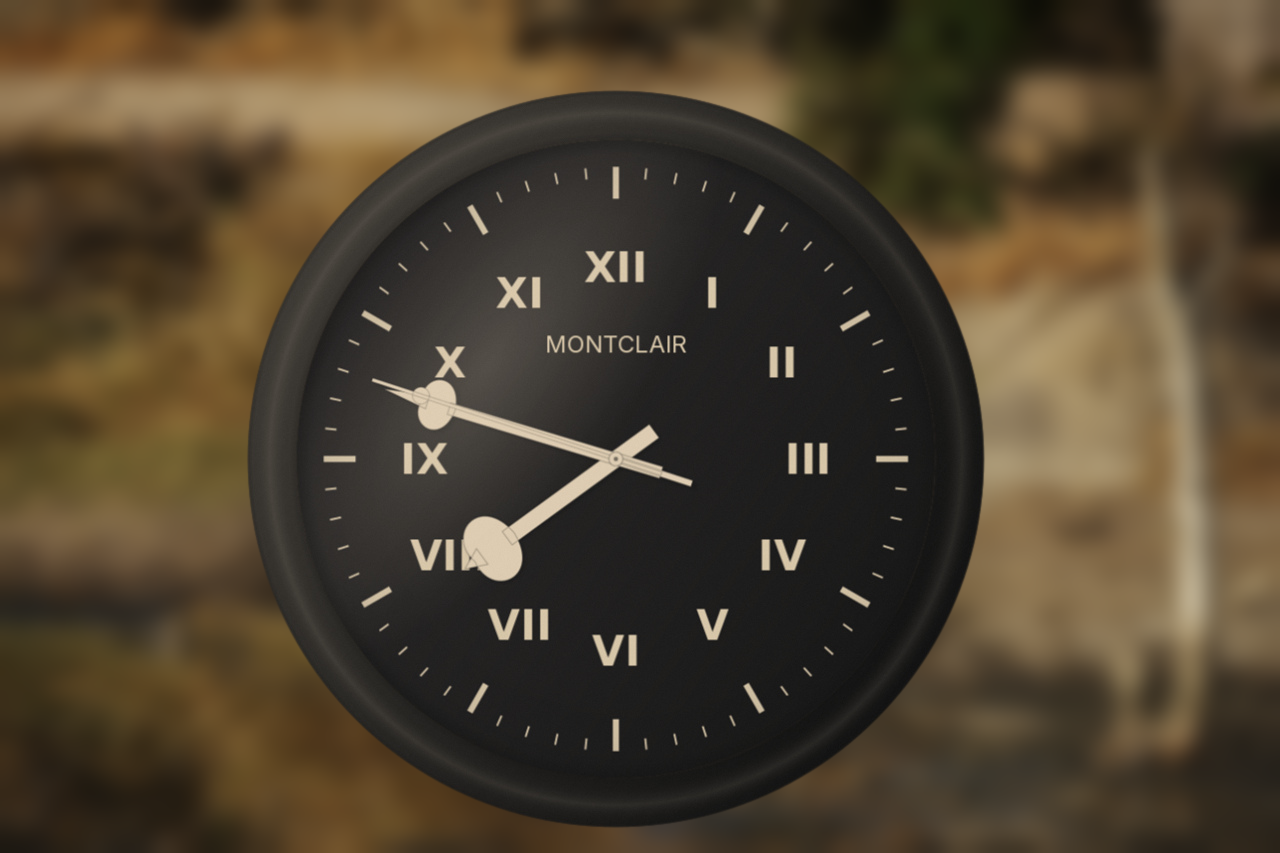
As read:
7.47.48
